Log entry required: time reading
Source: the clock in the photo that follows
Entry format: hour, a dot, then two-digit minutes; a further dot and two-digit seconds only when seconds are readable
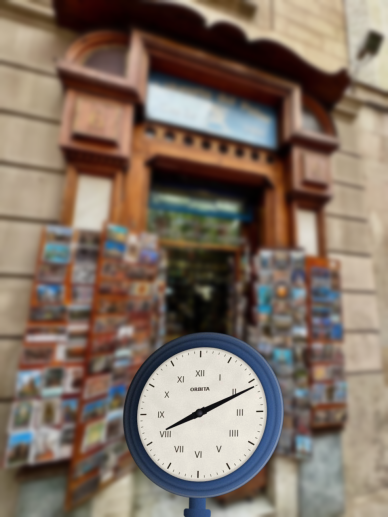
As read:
8.11
